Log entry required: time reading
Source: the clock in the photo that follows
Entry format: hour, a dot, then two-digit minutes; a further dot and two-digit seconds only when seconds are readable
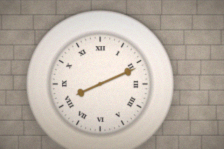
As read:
8.11
